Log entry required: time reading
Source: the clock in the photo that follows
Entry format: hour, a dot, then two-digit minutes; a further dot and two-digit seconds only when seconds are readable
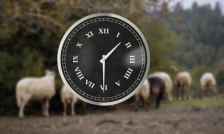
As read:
1.30
